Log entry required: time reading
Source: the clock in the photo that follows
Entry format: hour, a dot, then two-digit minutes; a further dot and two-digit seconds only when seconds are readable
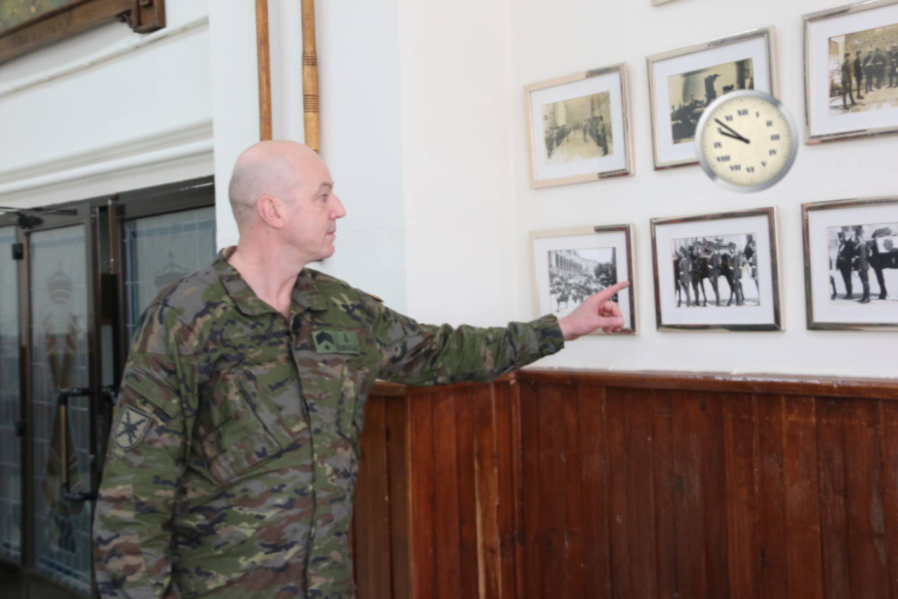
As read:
9.52
